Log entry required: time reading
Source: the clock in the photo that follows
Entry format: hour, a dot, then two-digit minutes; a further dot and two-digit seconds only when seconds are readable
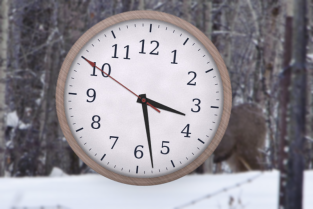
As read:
3.27.50
